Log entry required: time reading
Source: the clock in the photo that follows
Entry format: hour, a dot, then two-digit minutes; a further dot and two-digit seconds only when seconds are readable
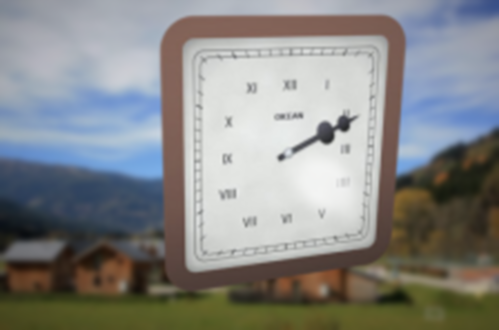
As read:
2.11
